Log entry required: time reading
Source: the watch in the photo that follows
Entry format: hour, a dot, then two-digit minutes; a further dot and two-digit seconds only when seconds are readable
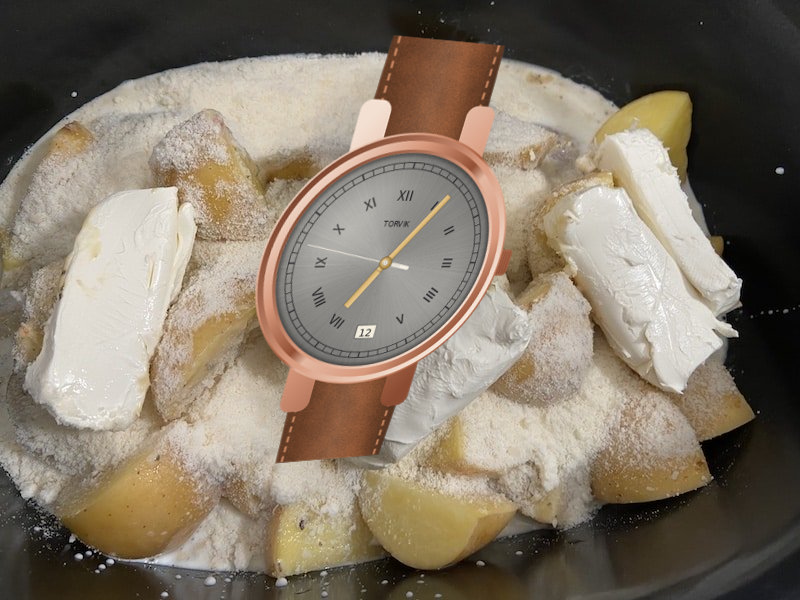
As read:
7.05.47
